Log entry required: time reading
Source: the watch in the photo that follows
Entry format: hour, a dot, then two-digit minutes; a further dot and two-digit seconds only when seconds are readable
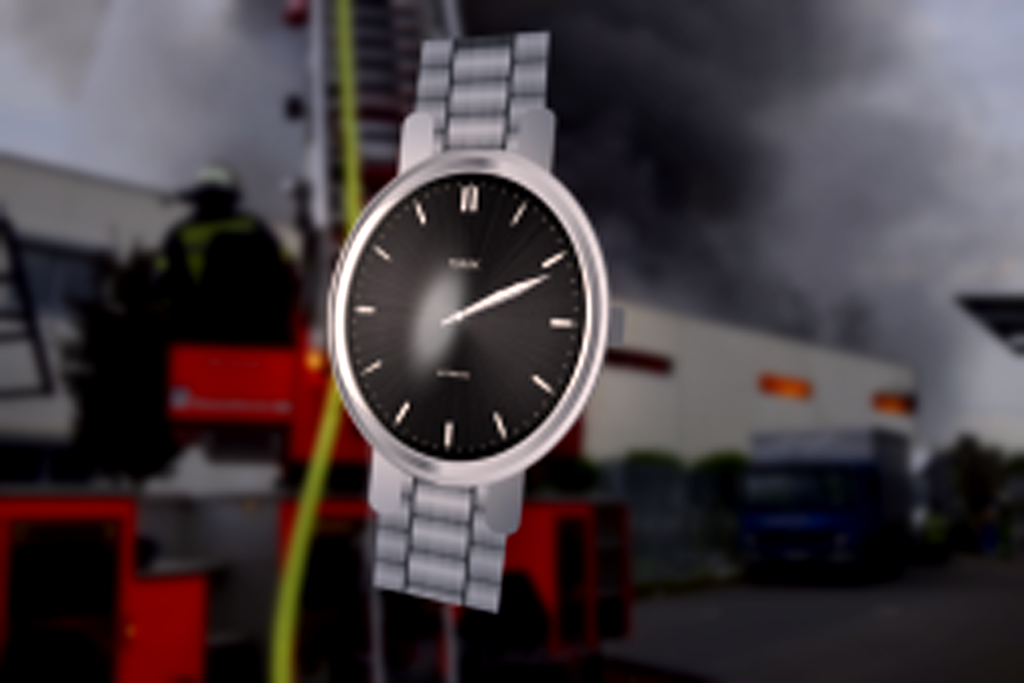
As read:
2.11
